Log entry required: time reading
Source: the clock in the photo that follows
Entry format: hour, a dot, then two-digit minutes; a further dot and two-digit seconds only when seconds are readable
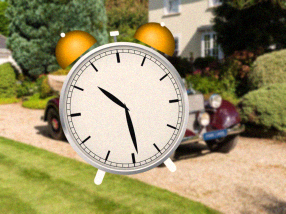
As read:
10.29
